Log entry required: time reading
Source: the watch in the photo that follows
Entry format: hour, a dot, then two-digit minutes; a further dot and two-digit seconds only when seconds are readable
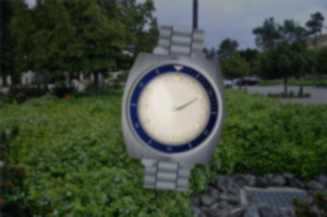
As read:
2.10
